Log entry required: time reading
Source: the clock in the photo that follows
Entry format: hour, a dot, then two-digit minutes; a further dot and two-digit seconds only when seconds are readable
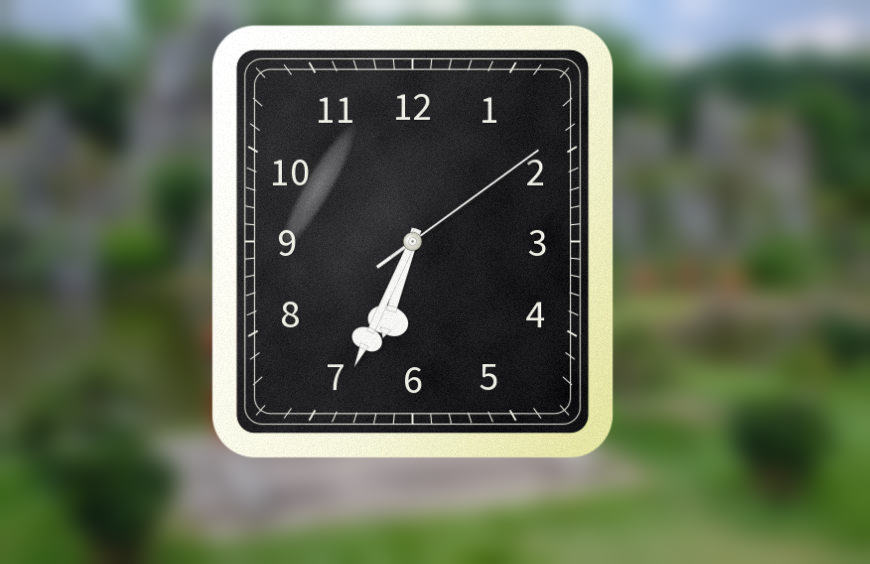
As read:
6.34.09
